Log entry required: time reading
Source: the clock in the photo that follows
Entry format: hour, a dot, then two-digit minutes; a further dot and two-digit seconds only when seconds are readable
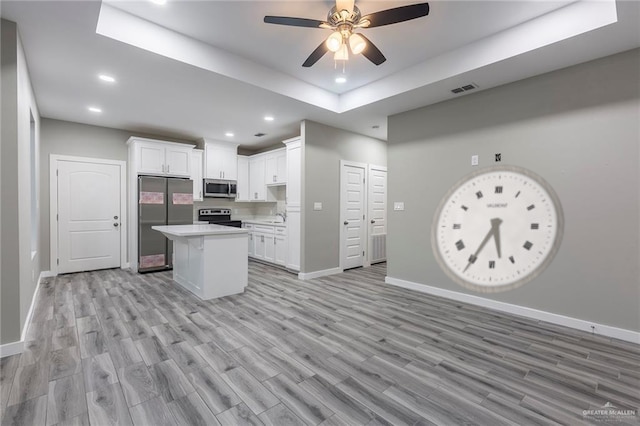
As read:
5.35
